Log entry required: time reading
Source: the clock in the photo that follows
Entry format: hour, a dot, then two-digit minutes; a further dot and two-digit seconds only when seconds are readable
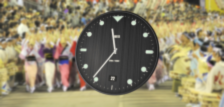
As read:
11.36
